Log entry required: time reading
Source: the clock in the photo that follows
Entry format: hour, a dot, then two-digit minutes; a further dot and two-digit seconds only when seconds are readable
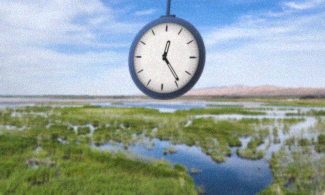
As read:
12.24
